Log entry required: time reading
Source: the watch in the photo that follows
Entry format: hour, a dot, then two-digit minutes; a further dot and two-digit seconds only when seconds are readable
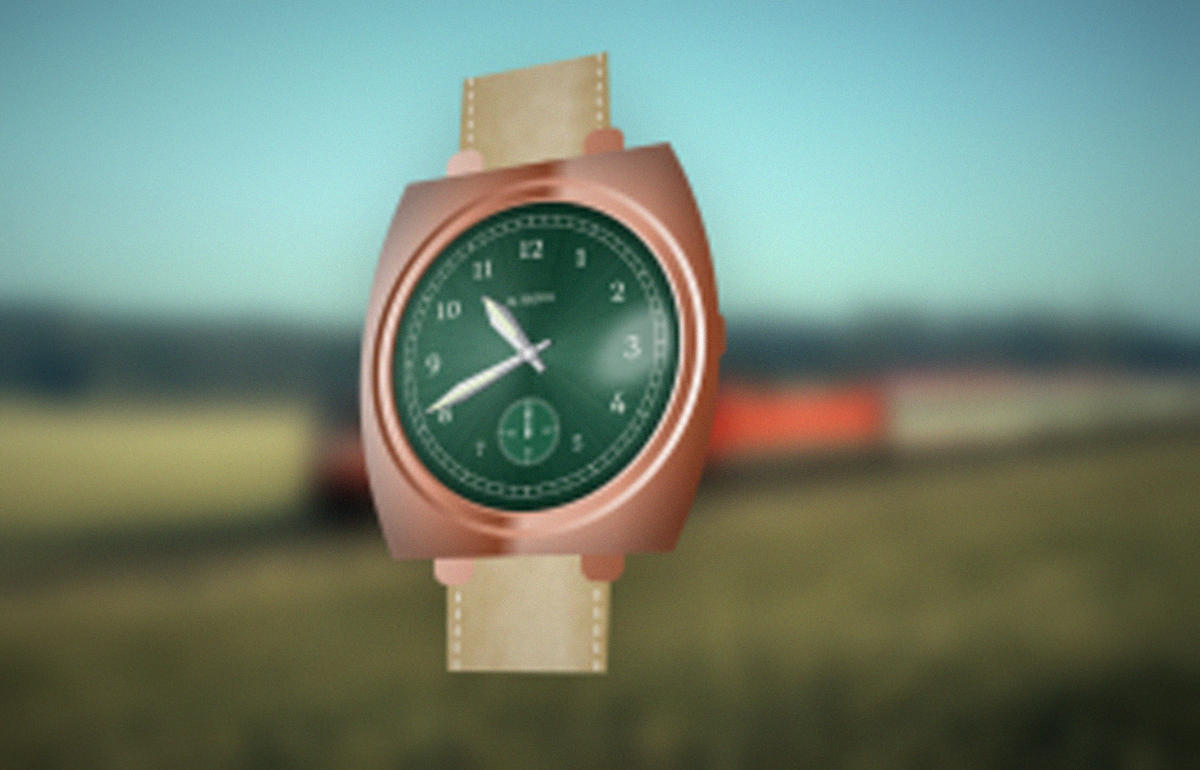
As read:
10.41
